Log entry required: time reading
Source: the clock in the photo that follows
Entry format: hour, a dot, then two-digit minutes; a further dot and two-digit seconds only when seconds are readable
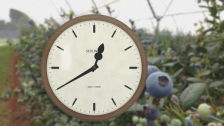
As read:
12.40
